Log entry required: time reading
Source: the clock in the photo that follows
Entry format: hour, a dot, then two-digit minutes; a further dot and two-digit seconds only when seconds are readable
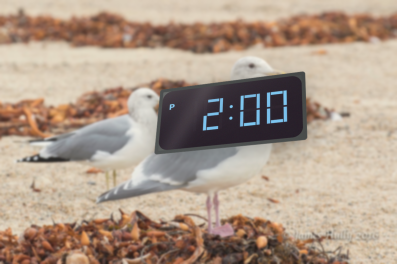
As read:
2.00
